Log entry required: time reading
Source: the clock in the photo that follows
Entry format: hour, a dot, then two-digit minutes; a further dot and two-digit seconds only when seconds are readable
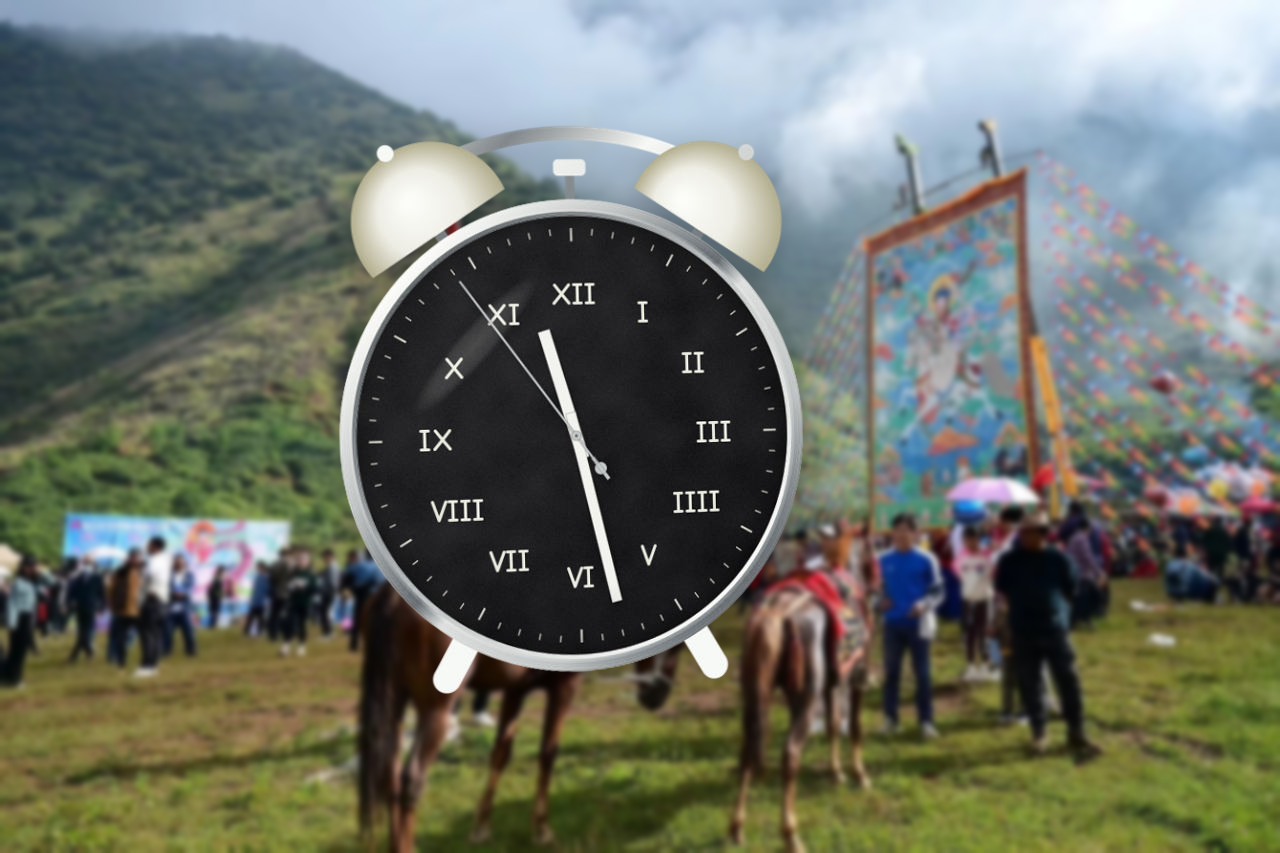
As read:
11.27.54
